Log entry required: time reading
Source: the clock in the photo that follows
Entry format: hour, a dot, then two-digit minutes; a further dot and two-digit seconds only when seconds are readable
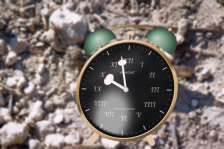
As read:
9.58
